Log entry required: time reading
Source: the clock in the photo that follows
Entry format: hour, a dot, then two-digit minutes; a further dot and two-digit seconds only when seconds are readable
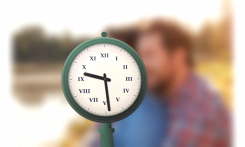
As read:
9.29
